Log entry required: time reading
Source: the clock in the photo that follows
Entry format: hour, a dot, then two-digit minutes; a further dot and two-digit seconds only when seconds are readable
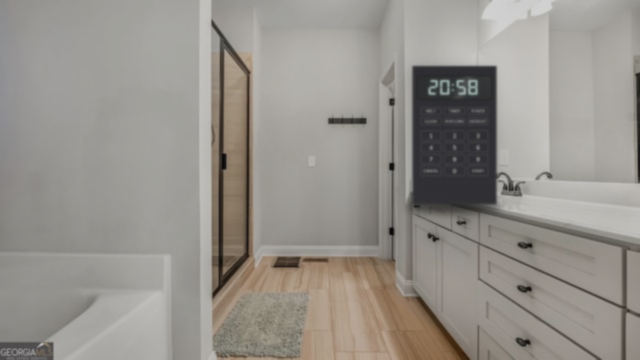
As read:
20.58
